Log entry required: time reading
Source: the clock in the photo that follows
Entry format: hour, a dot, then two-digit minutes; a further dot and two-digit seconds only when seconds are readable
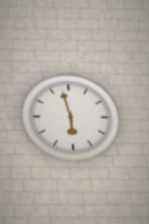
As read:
5.58
